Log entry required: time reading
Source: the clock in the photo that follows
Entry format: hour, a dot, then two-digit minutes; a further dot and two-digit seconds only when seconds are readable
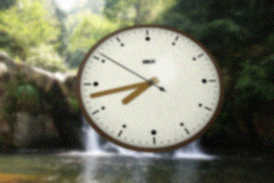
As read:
7.42.51
